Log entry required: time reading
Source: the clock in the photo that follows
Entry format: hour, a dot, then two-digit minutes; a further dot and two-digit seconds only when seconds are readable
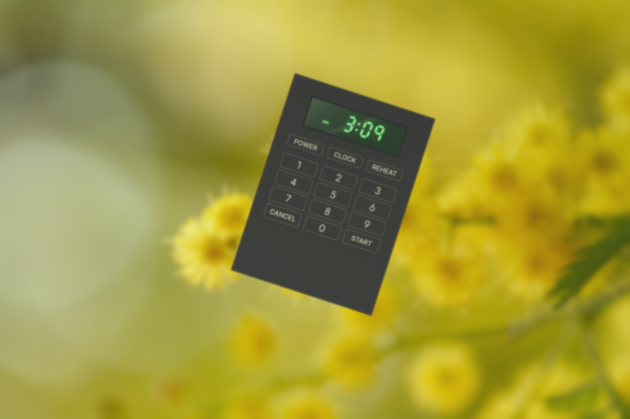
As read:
3.09
